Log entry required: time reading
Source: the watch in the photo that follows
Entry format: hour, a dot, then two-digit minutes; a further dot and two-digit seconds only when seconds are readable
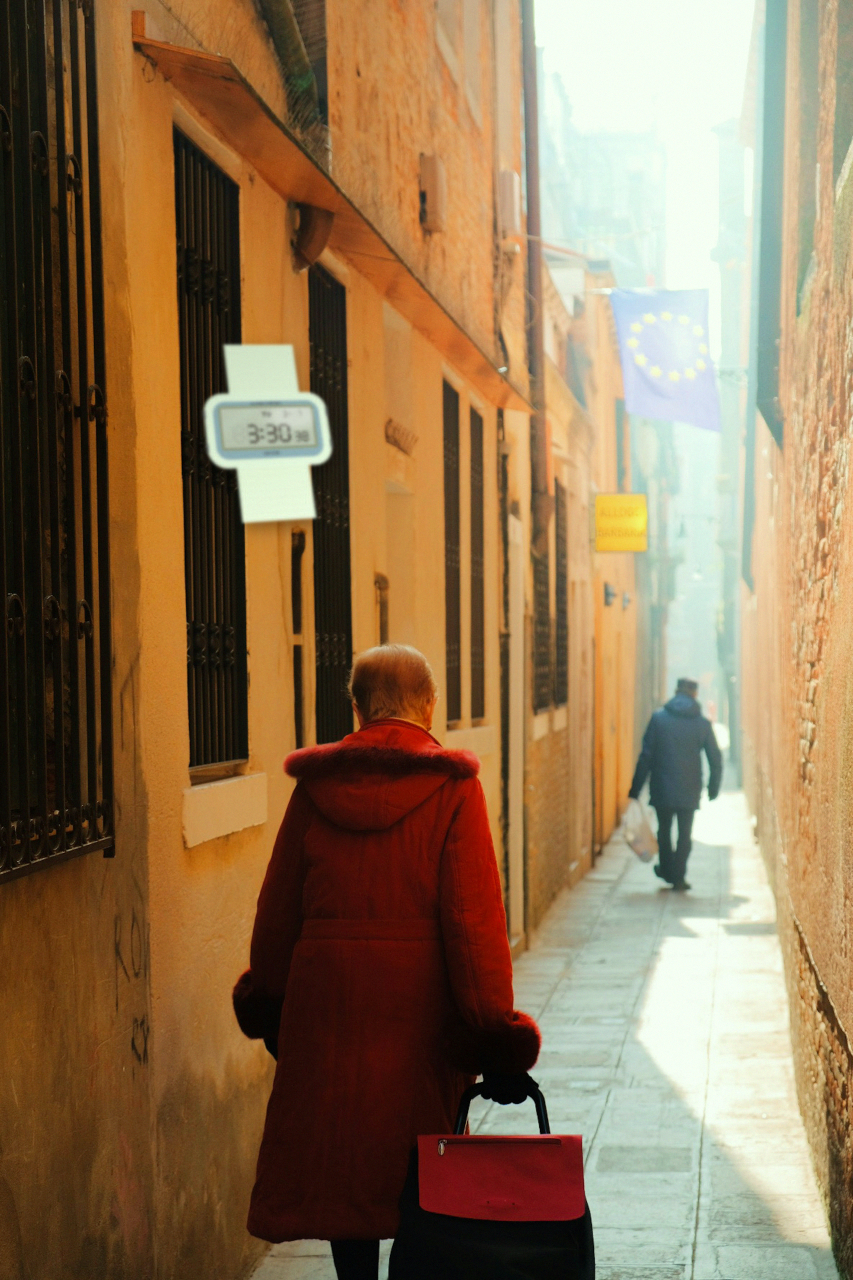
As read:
3.30
